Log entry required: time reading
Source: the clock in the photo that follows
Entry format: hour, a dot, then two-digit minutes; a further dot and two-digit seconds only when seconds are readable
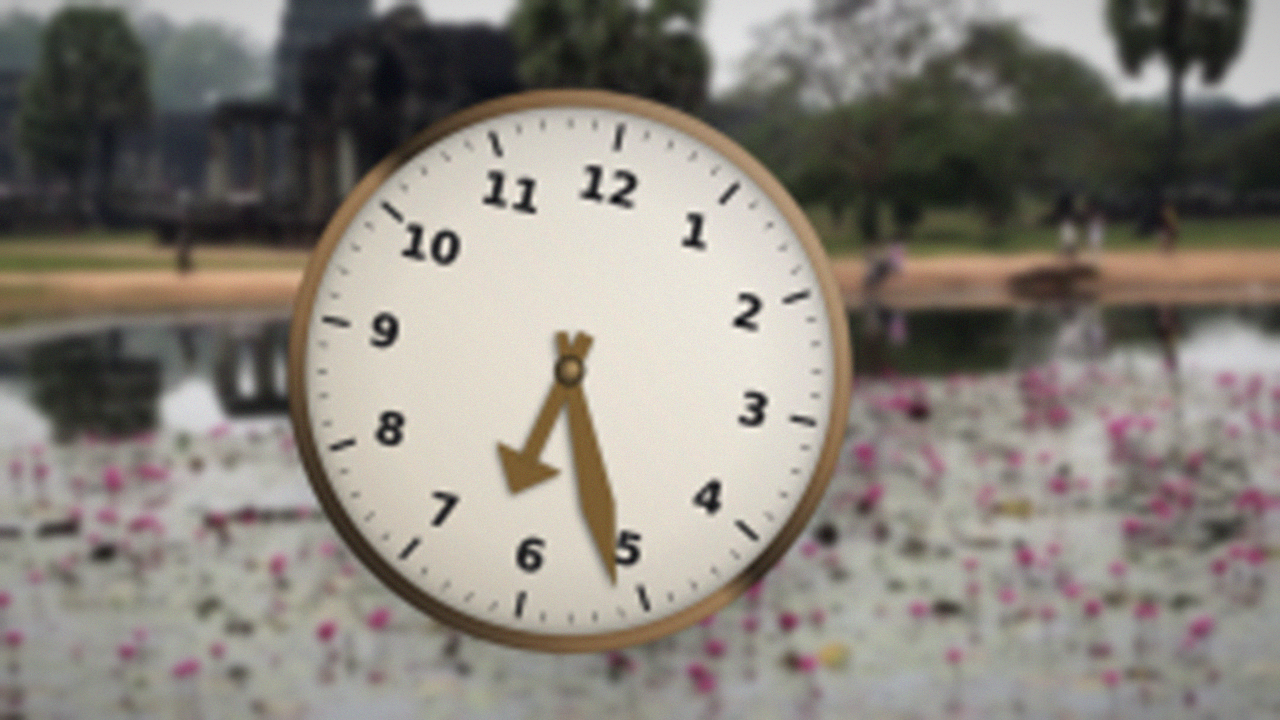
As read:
6.26
